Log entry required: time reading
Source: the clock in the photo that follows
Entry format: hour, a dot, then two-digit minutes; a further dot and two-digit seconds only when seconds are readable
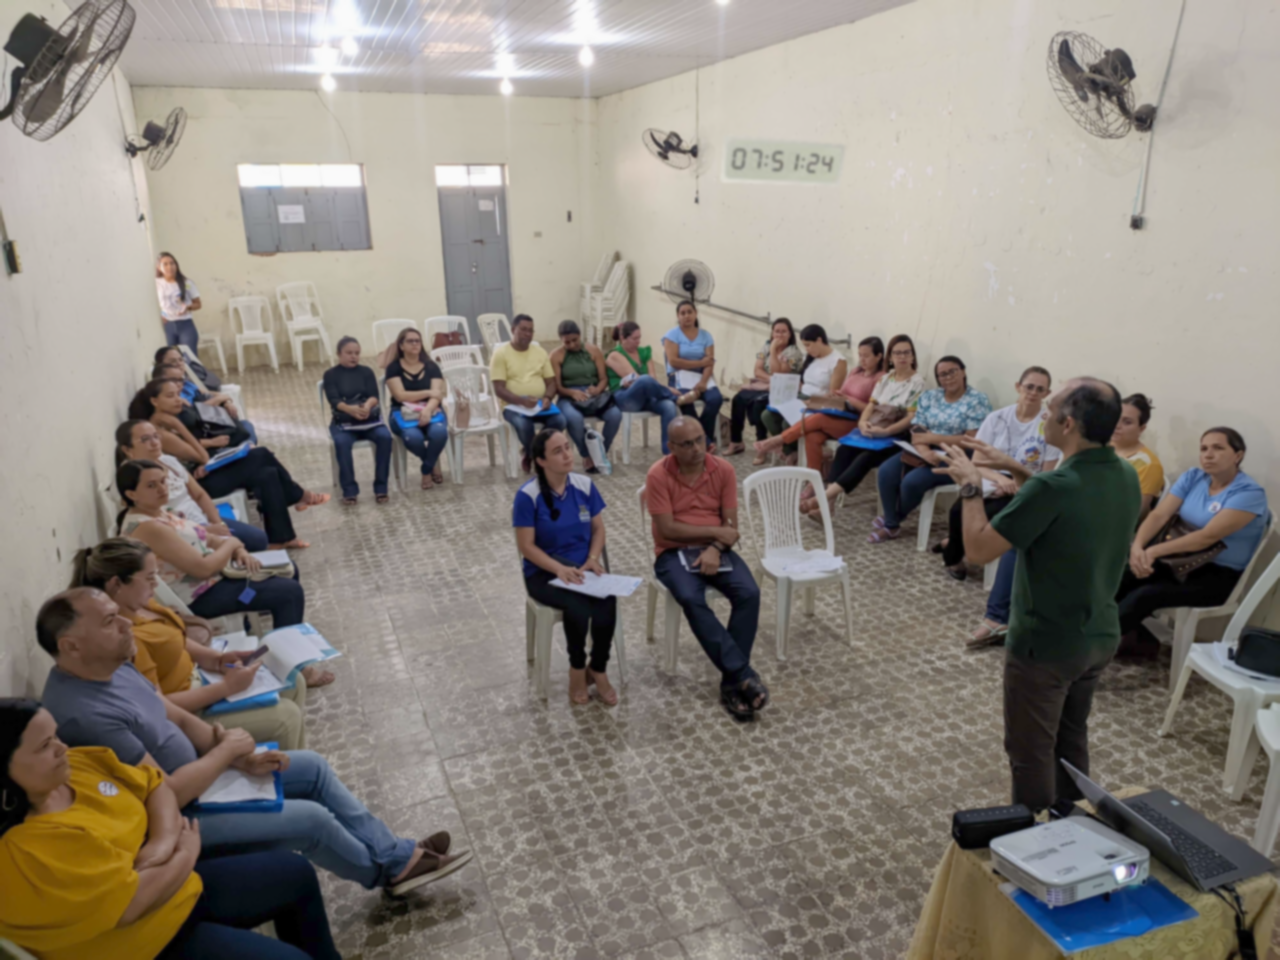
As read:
7.51.24
